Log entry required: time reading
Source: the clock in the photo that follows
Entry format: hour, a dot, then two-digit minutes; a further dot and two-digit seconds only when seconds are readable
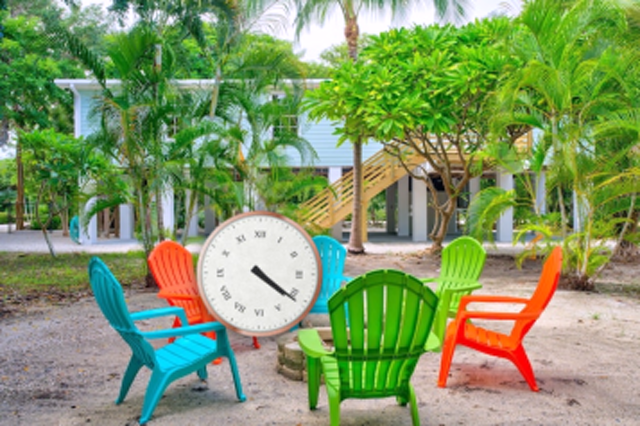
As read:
4.21
